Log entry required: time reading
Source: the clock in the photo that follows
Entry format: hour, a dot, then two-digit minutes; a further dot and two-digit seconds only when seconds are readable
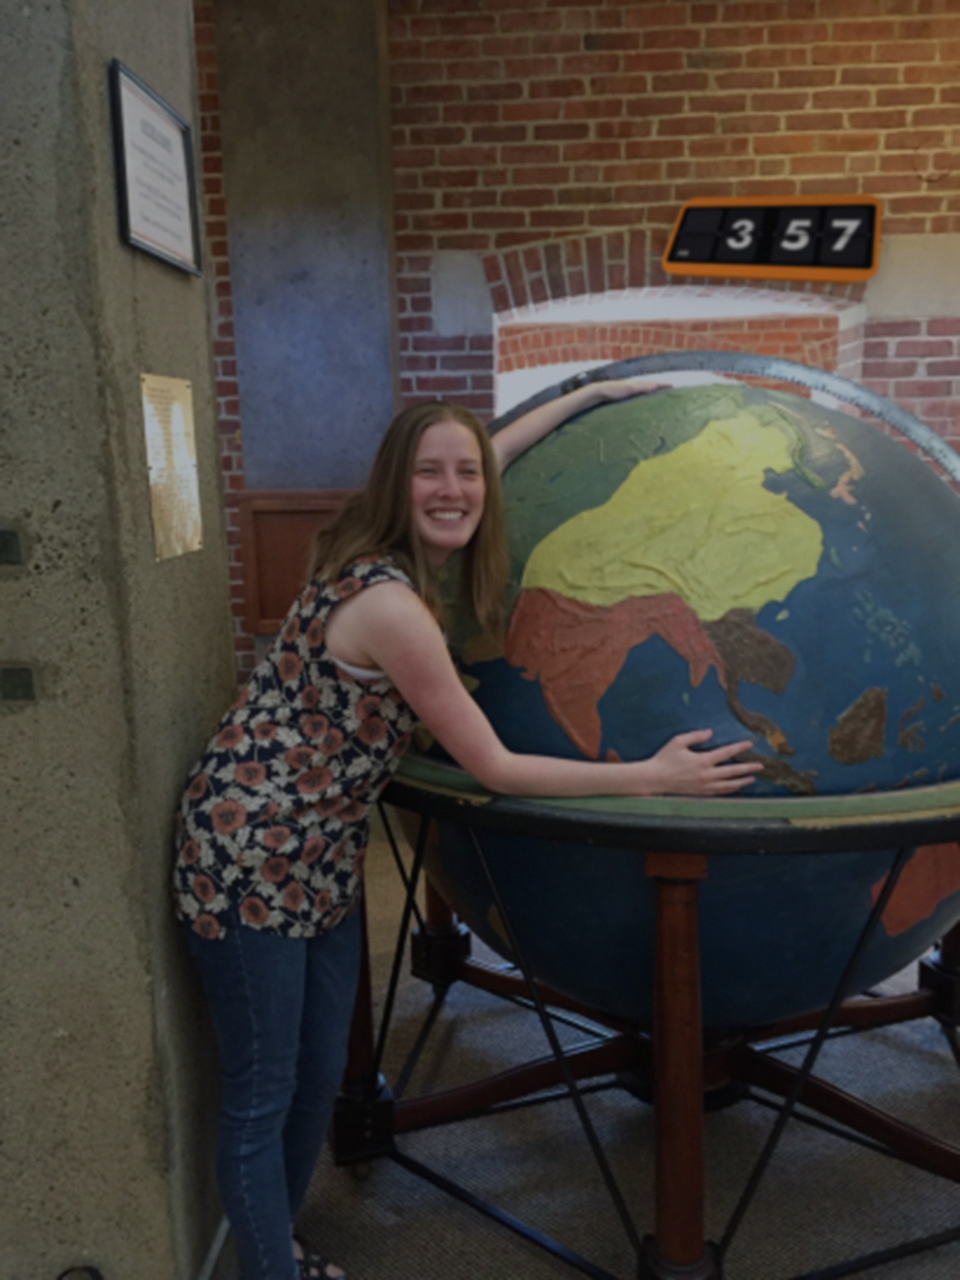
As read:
3.57
